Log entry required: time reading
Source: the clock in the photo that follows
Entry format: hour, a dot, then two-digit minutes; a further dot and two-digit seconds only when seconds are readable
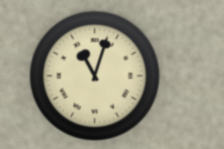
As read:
11.03
